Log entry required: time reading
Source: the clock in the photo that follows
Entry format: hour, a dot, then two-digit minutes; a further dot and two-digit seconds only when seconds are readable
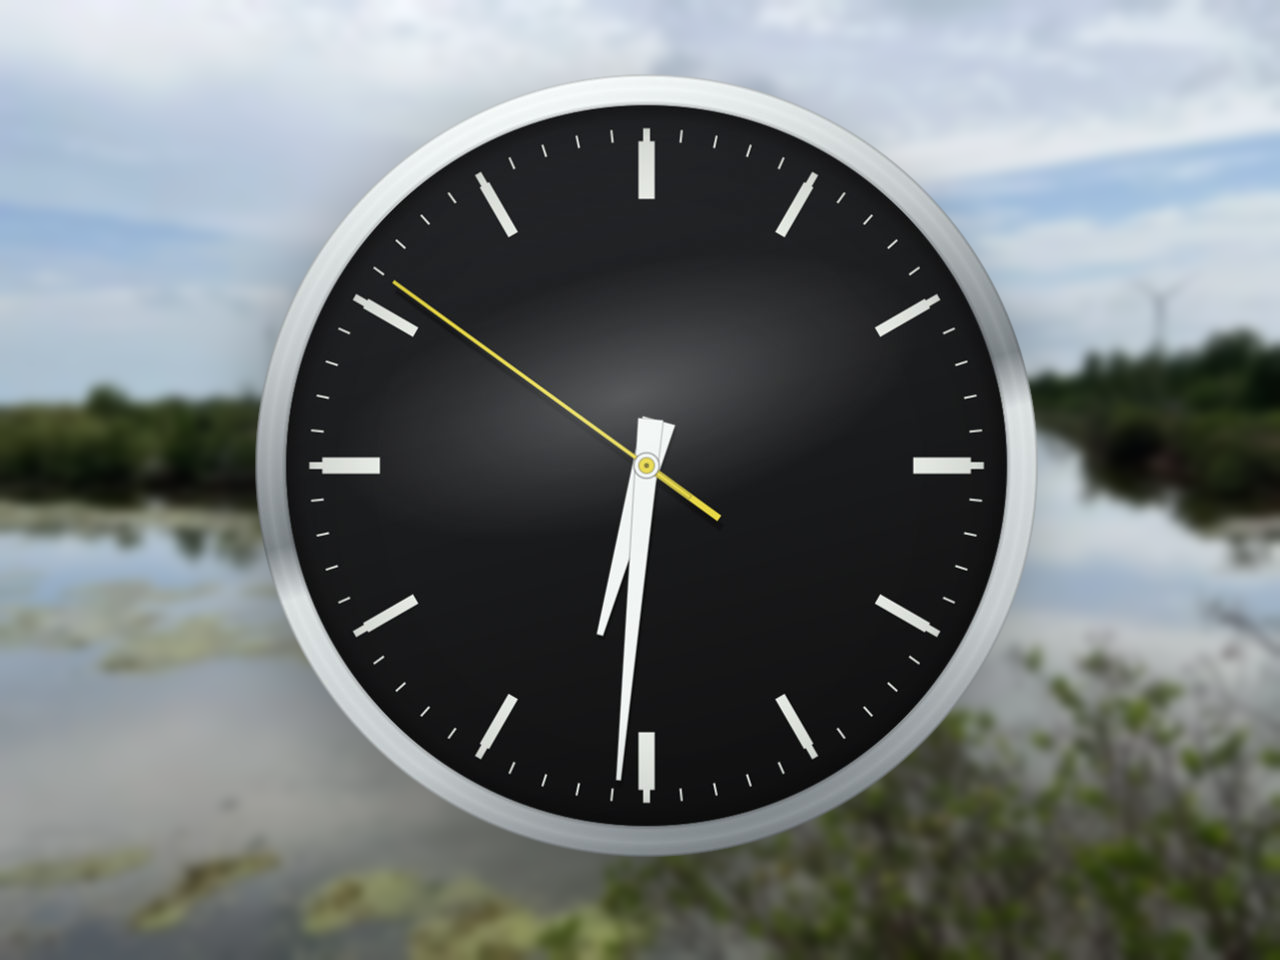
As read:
6.30.51
